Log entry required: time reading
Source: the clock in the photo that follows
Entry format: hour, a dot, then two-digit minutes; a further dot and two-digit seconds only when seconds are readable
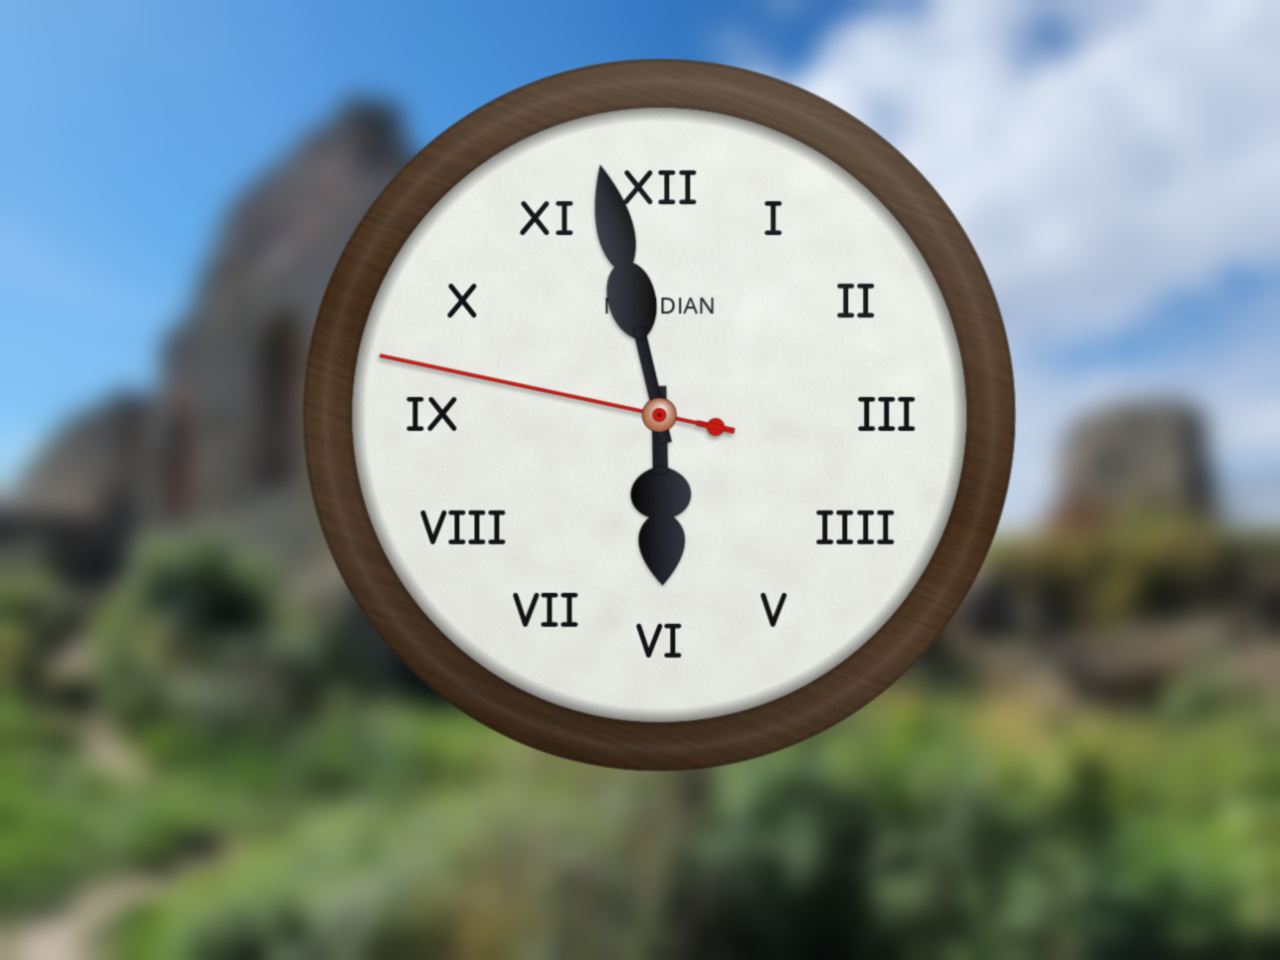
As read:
5.57.47
